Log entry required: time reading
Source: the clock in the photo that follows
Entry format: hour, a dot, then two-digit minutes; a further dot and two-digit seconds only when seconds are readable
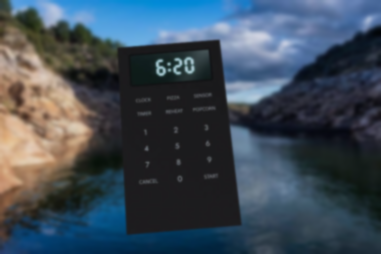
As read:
6.20
